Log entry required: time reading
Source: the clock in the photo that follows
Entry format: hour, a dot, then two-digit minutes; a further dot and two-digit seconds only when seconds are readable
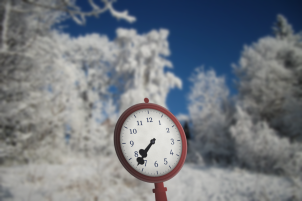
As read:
7.37
